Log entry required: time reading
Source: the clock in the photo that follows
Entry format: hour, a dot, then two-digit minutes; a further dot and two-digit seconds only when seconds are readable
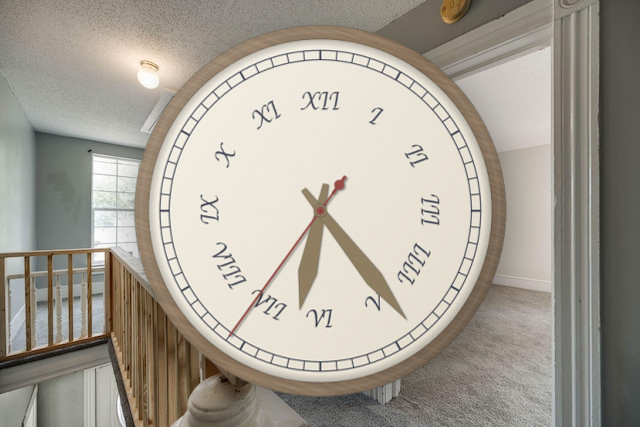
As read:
6.23.36
